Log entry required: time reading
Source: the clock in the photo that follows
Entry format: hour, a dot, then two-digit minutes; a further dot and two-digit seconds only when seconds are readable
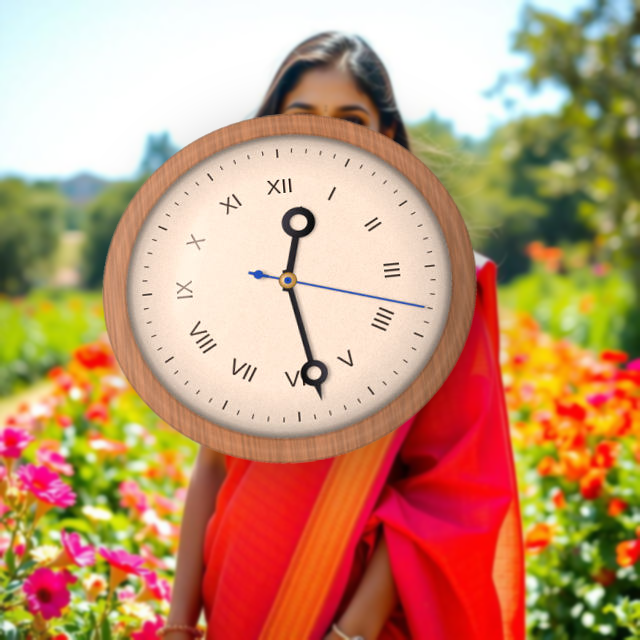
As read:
12.28.18
